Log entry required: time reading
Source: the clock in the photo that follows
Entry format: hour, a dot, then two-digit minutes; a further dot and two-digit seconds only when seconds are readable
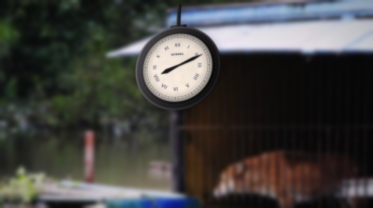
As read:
8.11
